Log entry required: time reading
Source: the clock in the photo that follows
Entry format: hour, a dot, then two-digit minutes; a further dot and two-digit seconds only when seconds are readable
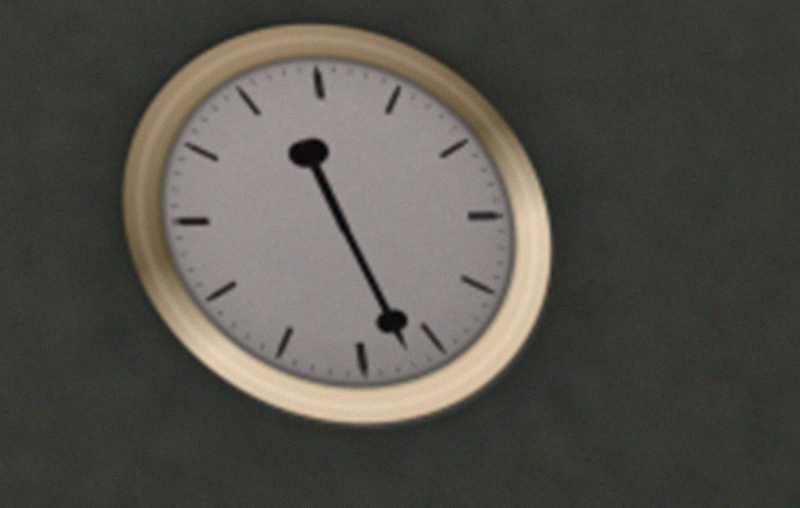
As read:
11.27
